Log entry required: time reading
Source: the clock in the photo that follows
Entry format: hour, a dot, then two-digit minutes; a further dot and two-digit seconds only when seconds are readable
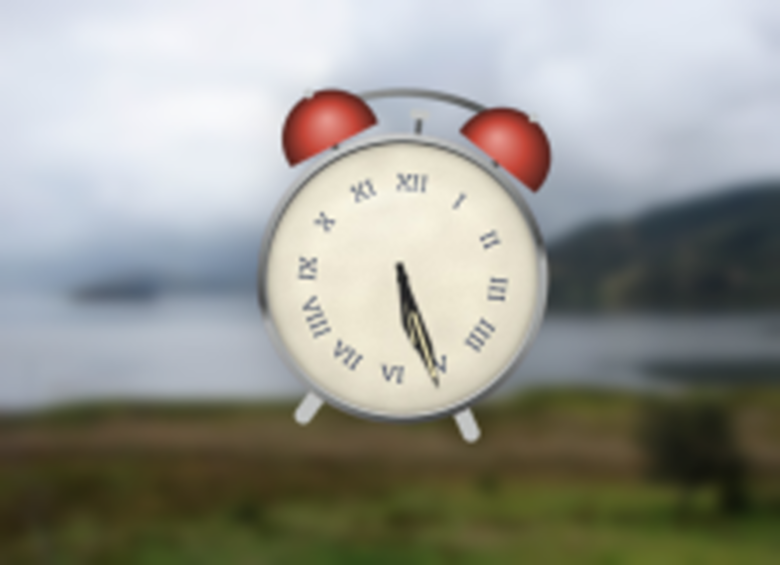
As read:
5.26
